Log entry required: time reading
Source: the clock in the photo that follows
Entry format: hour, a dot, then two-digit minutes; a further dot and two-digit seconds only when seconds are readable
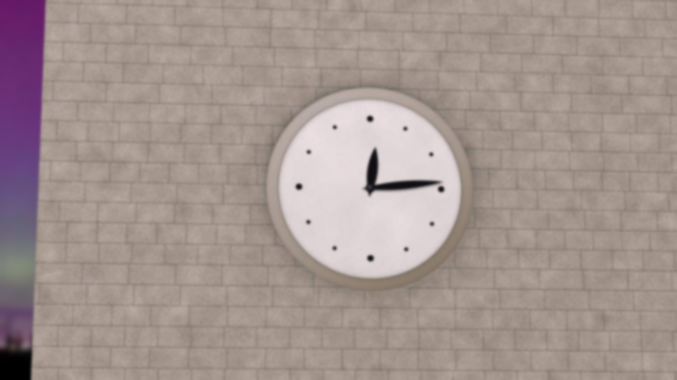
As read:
12.14
